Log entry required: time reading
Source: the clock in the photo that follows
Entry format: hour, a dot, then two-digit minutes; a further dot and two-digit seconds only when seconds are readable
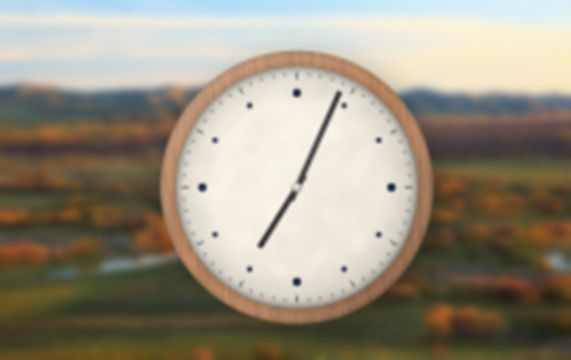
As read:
7.04
